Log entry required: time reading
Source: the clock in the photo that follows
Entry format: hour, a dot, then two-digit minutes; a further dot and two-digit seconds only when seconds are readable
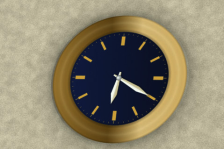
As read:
6.20
